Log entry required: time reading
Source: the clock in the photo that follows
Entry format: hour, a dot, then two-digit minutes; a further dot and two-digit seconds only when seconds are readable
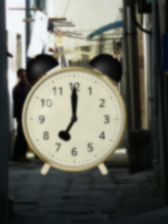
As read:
7.00
